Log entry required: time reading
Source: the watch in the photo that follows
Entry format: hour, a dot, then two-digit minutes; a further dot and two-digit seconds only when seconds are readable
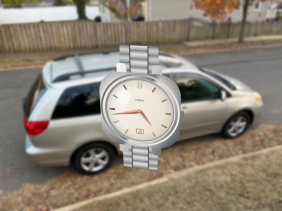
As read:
4.43
